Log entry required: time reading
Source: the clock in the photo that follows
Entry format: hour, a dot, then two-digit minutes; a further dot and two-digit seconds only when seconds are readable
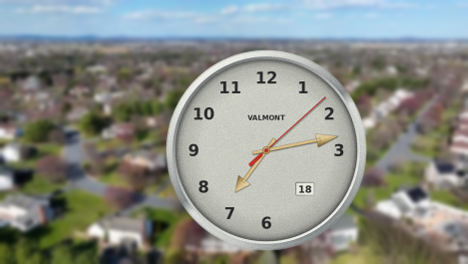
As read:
7.13.08
